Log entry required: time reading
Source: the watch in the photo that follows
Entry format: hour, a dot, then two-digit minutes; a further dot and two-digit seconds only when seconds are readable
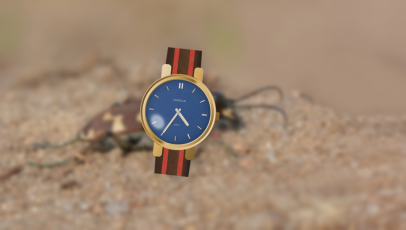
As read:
4.35
